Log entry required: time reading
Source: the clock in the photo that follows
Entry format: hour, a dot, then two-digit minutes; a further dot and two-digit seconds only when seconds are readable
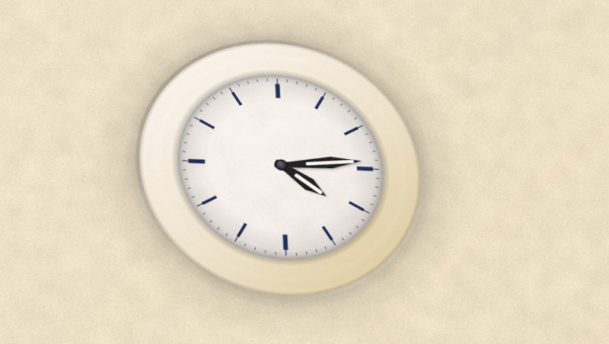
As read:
4.14
